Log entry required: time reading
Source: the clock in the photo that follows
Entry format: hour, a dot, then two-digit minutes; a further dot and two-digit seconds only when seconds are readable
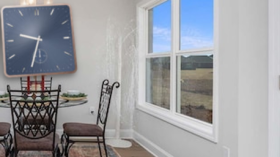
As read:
9.33
